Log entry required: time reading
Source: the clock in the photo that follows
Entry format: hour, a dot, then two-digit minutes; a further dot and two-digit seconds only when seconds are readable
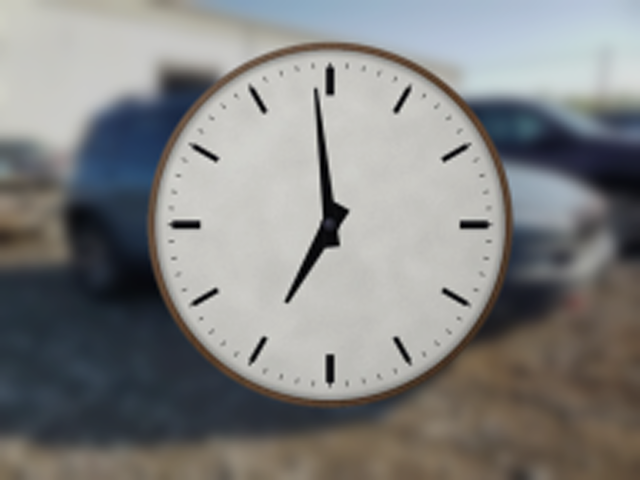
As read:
6.59
